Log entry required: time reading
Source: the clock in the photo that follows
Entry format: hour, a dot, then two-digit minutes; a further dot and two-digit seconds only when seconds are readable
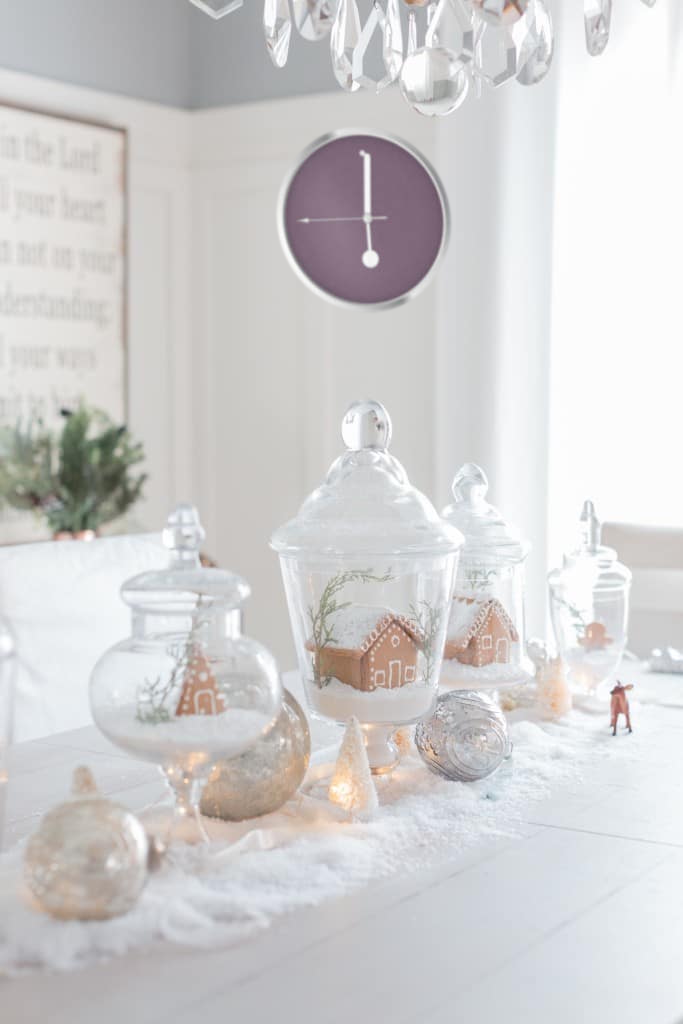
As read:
6.00.45
